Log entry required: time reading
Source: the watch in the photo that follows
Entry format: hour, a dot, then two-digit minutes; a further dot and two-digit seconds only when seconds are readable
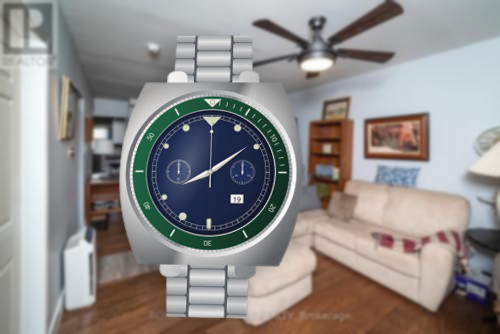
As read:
8.09
